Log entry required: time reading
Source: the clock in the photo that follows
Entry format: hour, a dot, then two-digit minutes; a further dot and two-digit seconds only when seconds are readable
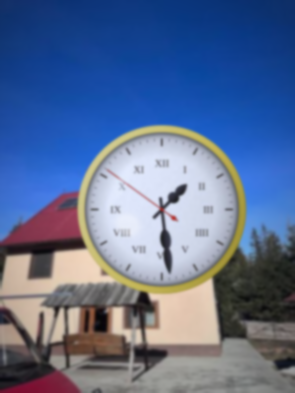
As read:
1.28.51
